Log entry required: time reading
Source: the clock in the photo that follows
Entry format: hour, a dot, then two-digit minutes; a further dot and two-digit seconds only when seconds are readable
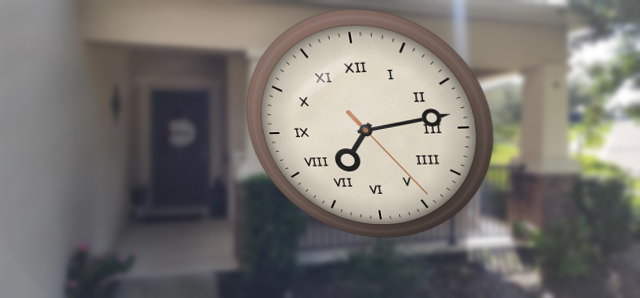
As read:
7.13.24
